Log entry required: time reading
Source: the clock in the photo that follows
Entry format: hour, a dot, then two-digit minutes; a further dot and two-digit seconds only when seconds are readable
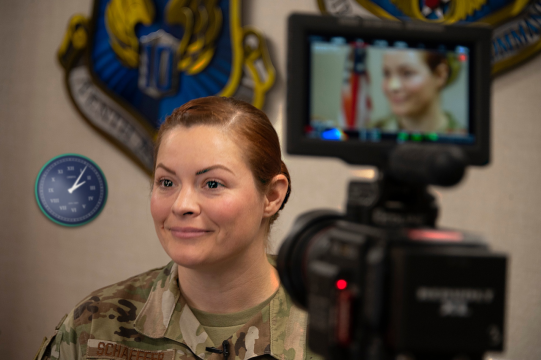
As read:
2.06
